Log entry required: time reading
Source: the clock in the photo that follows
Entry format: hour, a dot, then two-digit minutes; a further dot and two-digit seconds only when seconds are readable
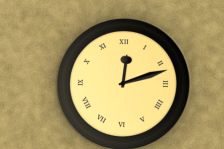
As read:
12.12
